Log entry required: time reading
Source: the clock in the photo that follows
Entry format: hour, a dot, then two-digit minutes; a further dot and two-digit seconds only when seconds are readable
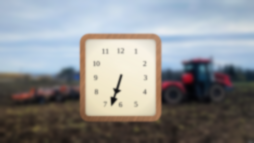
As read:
6.33
